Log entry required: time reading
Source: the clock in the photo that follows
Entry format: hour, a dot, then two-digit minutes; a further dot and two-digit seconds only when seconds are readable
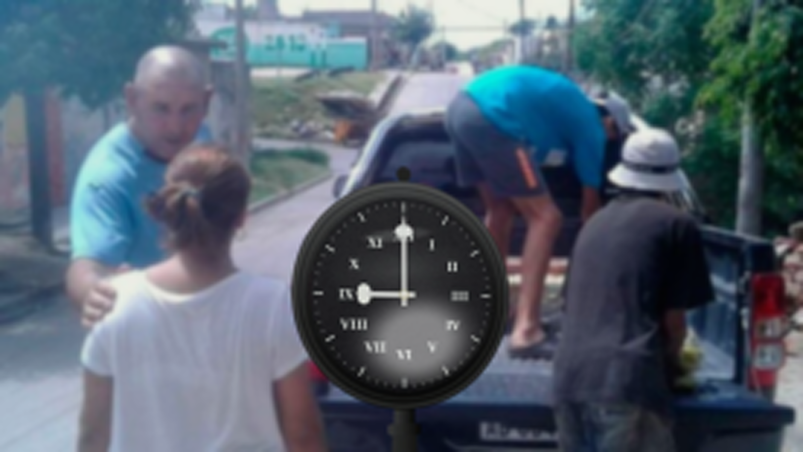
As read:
9.00
